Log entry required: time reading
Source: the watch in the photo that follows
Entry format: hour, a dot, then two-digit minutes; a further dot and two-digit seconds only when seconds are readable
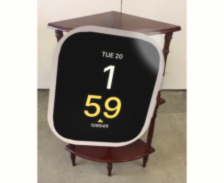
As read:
1.59
